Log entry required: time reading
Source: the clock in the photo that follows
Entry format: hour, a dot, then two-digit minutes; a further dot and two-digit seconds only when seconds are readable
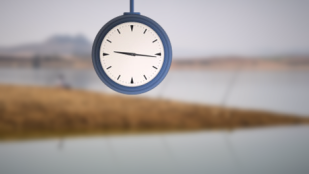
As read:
9.16
